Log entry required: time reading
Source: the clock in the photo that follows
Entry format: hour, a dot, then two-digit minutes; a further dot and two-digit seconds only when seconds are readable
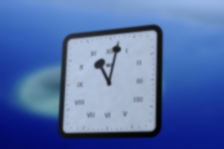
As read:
11.02
